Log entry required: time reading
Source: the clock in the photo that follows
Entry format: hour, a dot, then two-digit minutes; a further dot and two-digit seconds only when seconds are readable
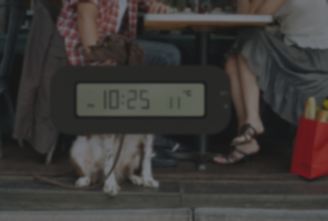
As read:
10.25
